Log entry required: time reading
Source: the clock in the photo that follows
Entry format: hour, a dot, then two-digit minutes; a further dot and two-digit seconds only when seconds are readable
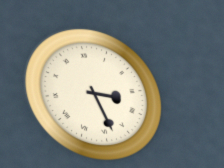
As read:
3.28
